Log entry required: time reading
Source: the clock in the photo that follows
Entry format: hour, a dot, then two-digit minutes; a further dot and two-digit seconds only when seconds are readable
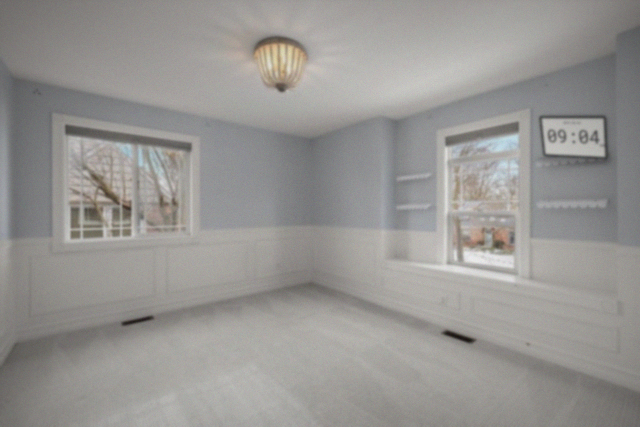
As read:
9.04
